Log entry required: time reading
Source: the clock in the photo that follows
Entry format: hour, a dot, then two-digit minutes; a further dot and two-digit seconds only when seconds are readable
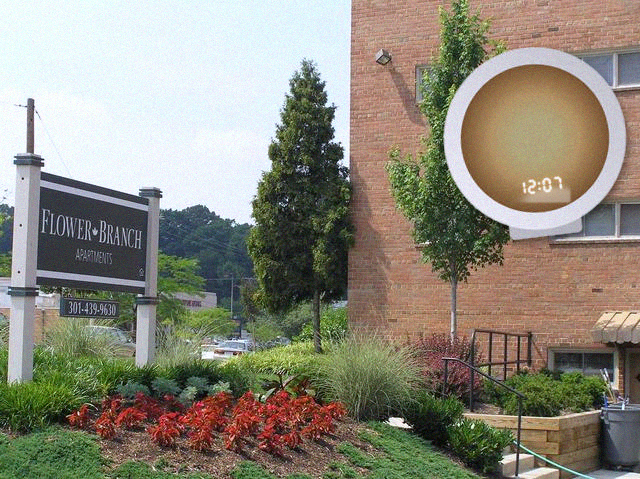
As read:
12.07
